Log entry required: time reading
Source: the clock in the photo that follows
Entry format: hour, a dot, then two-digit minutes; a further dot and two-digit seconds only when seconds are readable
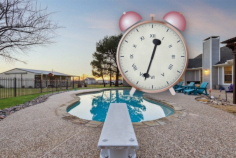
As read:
12.33
